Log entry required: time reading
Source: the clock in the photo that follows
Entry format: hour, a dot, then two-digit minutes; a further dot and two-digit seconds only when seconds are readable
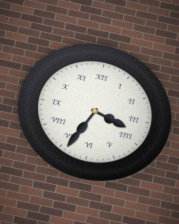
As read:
3.34
